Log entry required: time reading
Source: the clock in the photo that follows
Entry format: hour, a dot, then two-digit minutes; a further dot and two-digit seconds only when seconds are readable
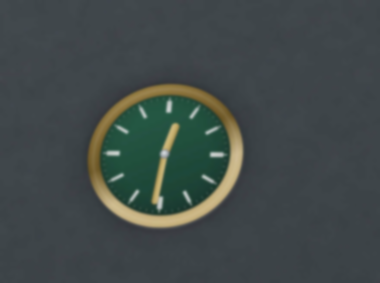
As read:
12.31
